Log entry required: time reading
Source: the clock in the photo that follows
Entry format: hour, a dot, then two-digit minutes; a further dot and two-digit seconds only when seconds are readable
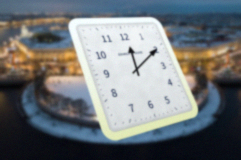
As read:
12.10
